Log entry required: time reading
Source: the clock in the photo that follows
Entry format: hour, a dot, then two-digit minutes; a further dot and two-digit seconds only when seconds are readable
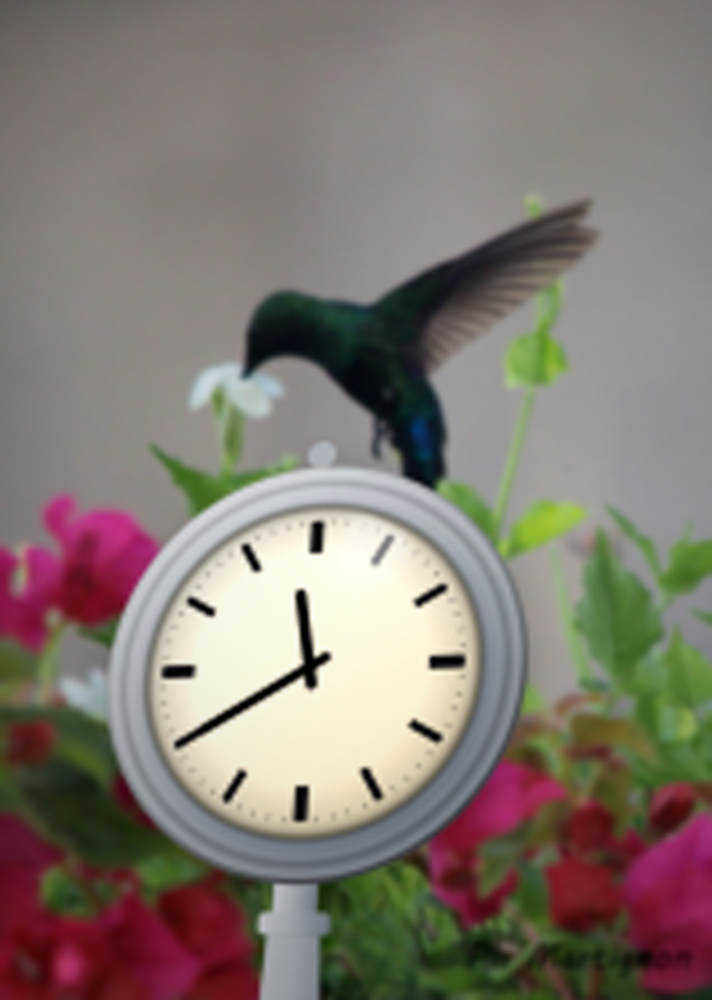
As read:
11.40
